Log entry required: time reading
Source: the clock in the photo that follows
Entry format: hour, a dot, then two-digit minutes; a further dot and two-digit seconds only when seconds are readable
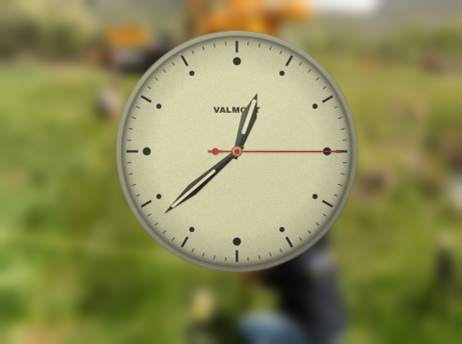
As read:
12.38.15
